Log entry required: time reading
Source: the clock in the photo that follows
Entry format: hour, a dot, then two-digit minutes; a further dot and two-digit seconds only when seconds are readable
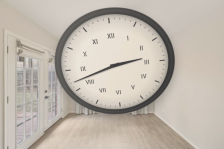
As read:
2.42
